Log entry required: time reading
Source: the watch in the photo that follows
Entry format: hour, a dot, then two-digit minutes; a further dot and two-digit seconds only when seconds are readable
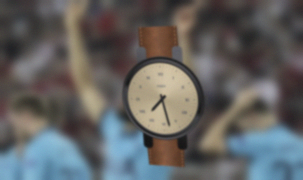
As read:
7.28
